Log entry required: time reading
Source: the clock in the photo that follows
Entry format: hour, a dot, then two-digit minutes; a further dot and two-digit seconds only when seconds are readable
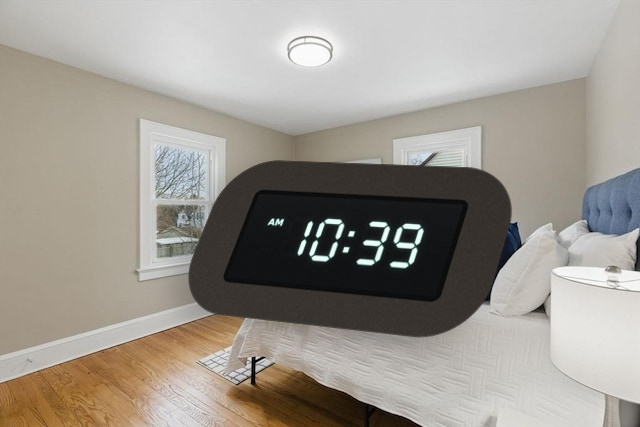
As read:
10.39
